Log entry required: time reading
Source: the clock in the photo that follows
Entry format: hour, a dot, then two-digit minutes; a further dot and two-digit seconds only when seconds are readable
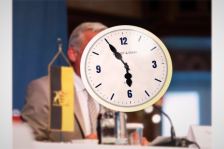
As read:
5.55
